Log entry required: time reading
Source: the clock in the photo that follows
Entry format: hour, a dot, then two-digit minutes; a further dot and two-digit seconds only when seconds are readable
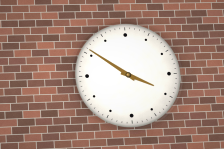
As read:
3.51
